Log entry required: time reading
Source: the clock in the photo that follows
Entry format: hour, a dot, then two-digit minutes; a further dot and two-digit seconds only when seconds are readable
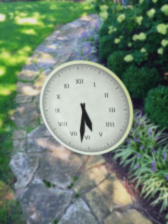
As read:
5.32
